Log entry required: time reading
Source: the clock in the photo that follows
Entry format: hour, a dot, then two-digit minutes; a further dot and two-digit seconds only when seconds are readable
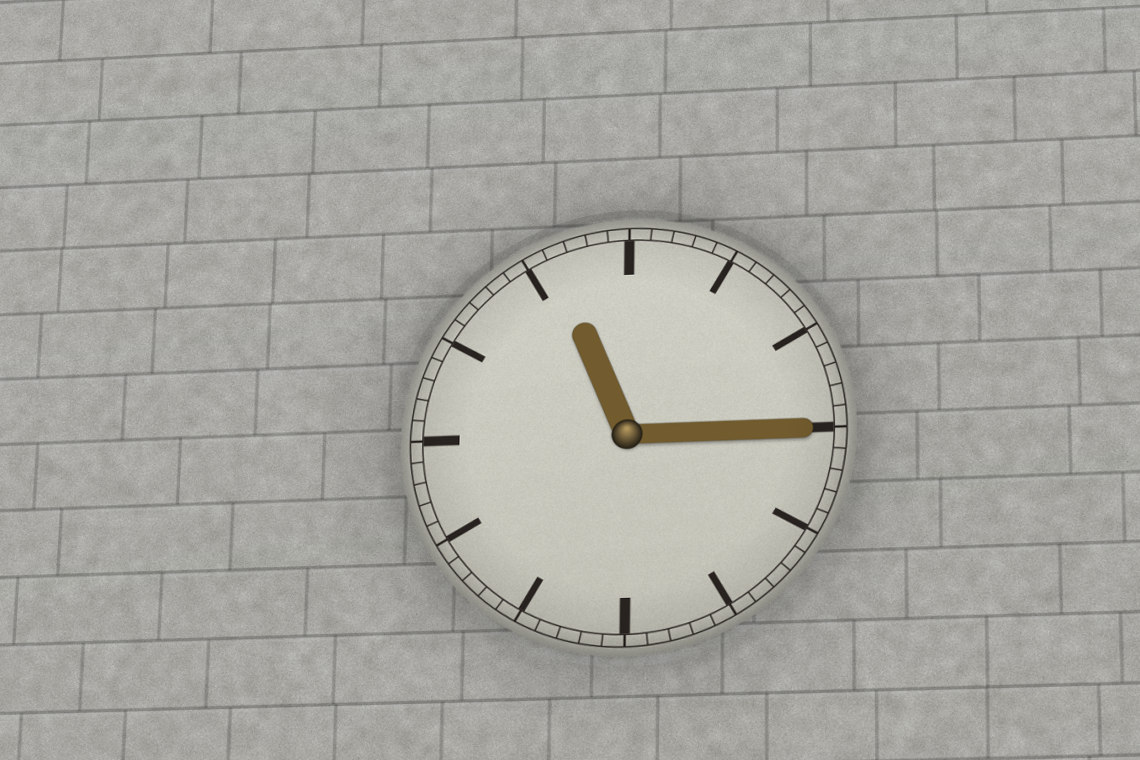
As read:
11.15
